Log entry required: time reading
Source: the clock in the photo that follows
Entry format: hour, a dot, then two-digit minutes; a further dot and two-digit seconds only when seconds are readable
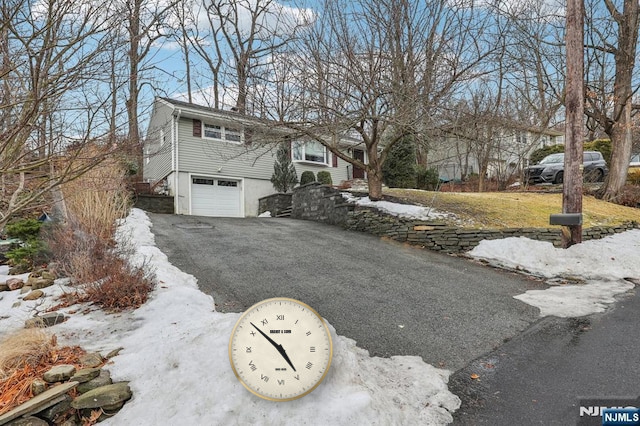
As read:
4.52
